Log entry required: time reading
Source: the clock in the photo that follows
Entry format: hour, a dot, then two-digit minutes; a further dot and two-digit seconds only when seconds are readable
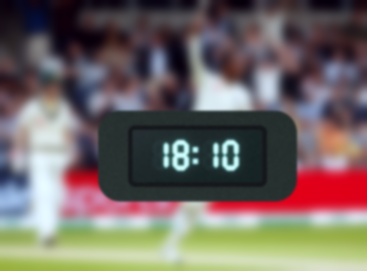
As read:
18.10
